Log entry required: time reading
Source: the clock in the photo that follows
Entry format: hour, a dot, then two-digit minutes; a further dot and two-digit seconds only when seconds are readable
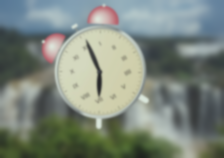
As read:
7.01
